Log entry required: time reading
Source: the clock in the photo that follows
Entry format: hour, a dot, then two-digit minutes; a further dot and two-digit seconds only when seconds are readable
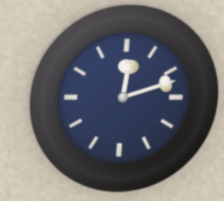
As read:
12.12
